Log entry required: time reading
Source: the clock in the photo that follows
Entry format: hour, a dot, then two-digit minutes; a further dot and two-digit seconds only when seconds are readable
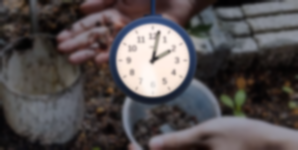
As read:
2.02
